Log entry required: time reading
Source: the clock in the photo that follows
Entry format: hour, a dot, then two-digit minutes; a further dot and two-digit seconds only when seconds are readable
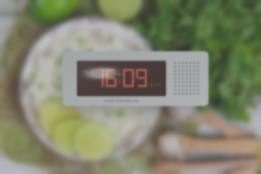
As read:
16.09
